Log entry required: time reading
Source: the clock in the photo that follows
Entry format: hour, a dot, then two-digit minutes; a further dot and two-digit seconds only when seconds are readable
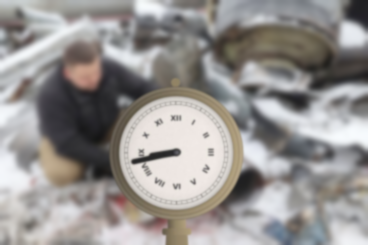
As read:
8.43
